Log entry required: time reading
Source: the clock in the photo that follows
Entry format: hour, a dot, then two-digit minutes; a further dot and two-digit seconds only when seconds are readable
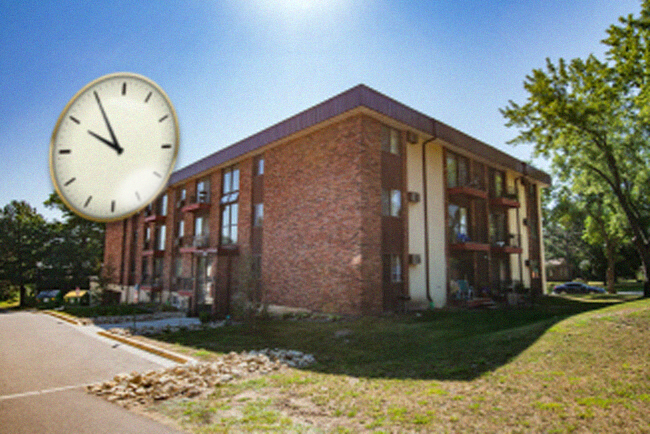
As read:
9.55
